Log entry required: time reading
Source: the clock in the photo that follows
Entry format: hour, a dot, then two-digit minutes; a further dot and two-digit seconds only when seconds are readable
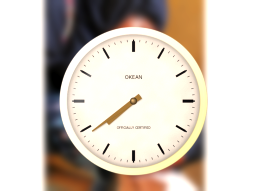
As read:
7.39
